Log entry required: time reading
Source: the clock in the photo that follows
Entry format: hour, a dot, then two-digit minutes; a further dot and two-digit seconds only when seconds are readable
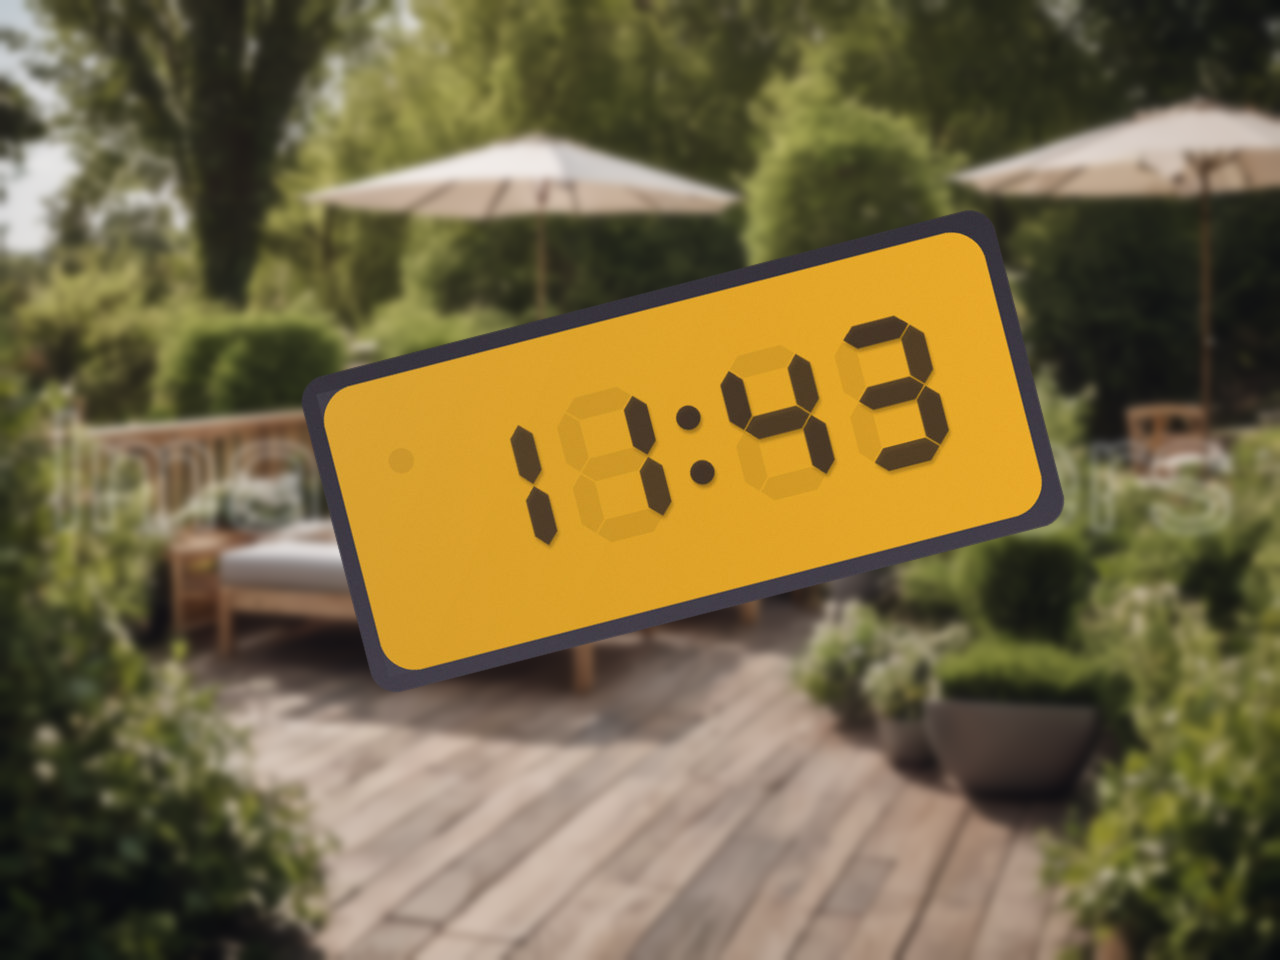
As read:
11.43
